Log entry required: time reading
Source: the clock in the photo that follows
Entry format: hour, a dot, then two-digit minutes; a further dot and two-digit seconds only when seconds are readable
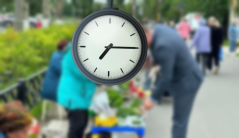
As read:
7.15
